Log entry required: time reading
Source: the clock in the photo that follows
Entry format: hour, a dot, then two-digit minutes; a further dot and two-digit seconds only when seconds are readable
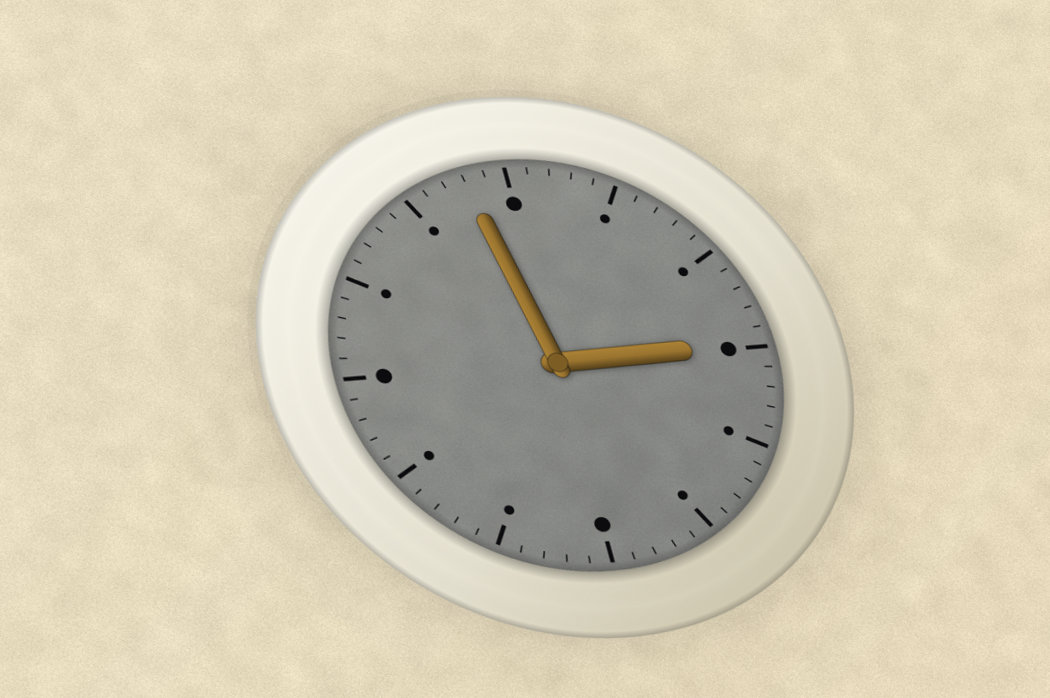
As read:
2.58
